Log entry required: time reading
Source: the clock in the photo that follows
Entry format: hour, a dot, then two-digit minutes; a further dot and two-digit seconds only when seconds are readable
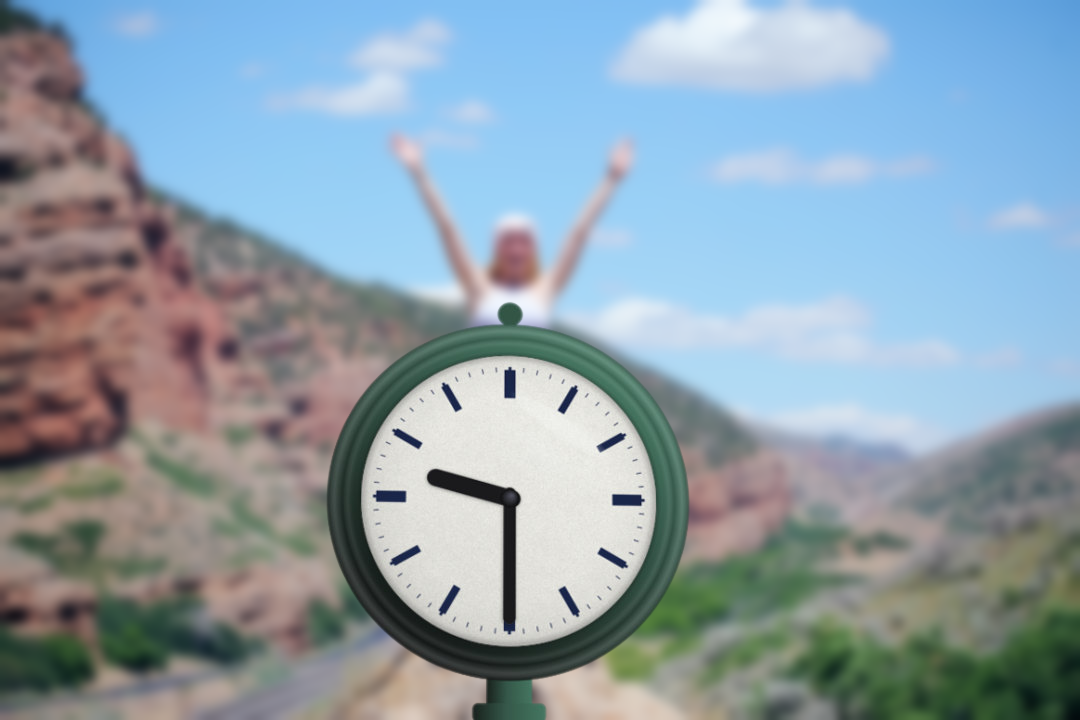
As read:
9.30
